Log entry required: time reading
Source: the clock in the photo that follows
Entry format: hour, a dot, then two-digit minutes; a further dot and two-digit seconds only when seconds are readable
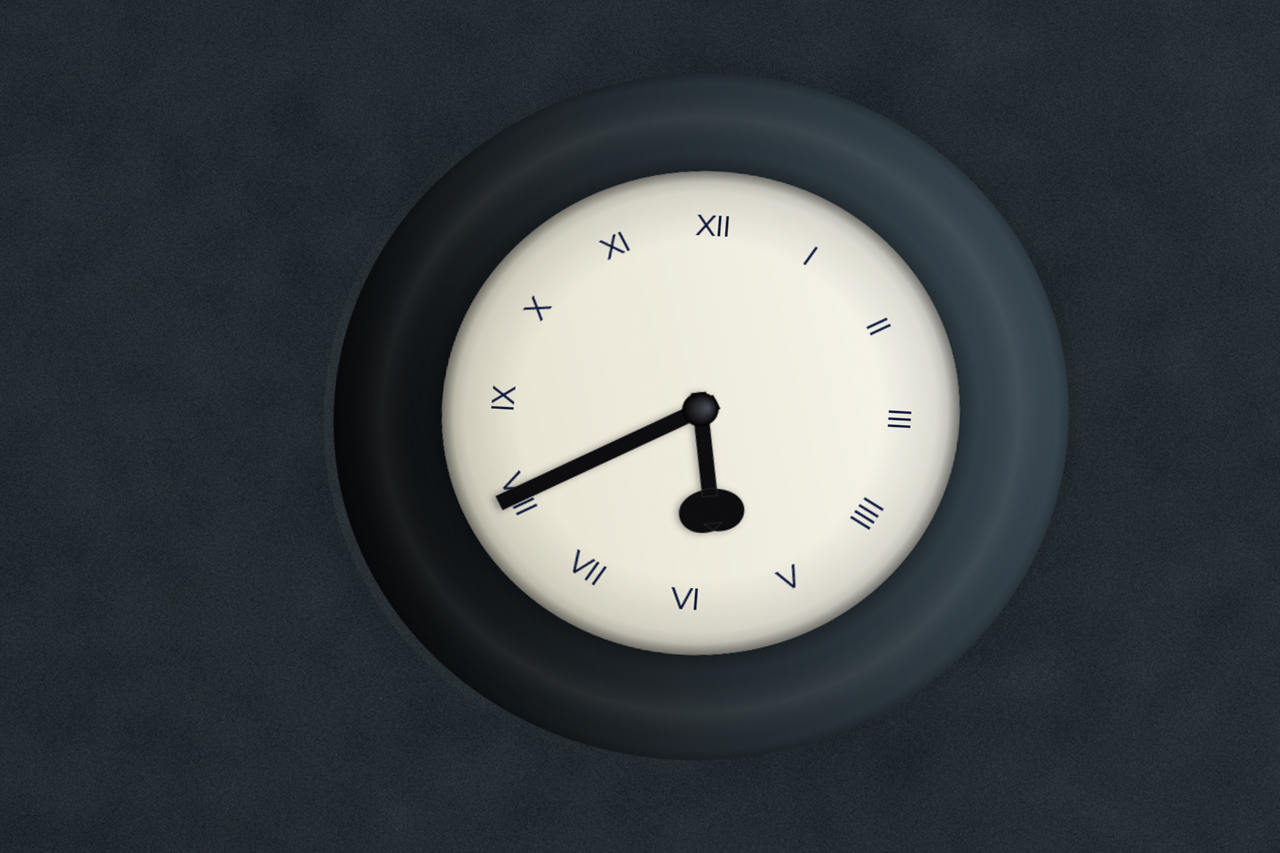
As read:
5.40
